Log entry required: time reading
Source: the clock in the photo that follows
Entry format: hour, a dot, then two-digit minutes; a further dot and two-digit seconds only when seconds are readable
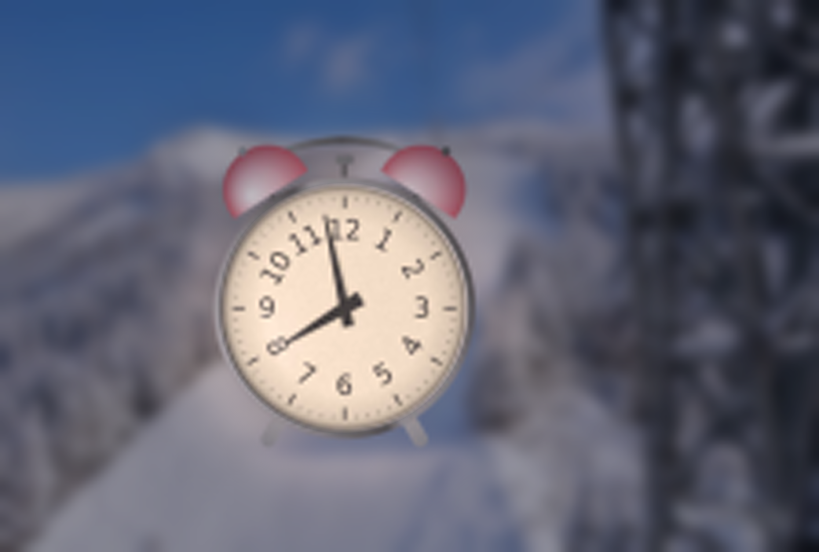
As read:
7.58
